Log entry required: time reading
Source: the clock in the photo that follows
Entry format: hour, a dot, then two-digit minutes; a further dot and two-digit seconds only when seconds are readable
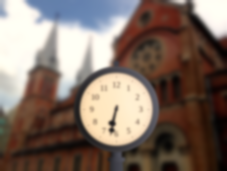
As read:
6.32
